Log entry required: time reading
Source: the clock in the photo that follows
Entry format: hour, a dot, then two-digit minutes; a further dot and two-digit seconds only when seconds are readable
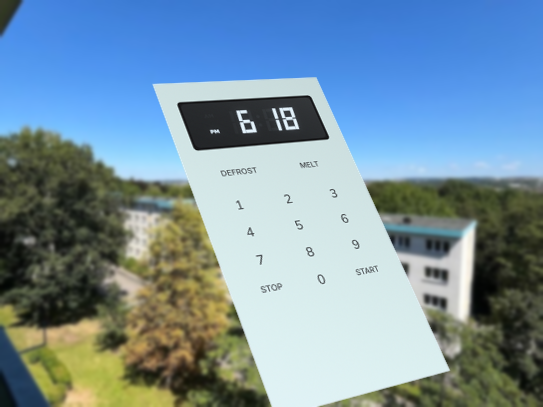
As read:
6.18
